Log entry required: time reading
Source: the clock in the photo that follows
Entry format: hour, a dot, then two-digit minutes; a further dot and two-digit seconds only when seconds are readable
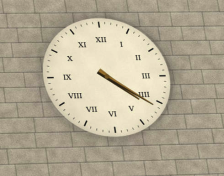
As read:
4.21
